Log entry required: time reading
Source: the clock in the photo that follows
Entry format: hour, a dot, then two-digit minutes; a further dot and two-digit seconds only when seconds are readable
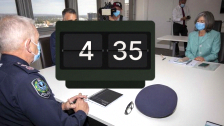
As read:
4.35
